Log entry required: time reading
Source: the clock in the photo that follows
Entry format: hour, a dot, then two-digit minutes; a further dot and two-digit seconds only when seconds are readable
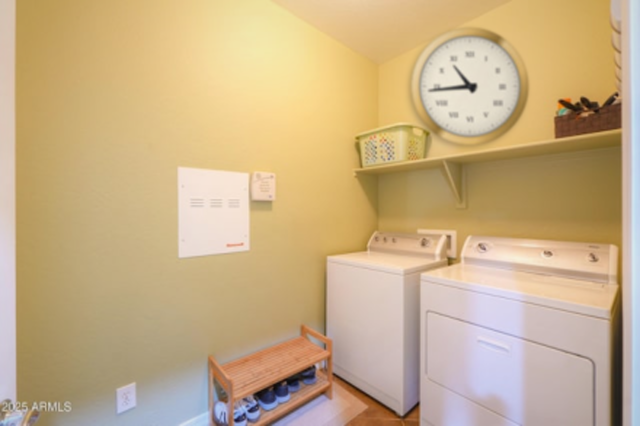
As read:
10.44
